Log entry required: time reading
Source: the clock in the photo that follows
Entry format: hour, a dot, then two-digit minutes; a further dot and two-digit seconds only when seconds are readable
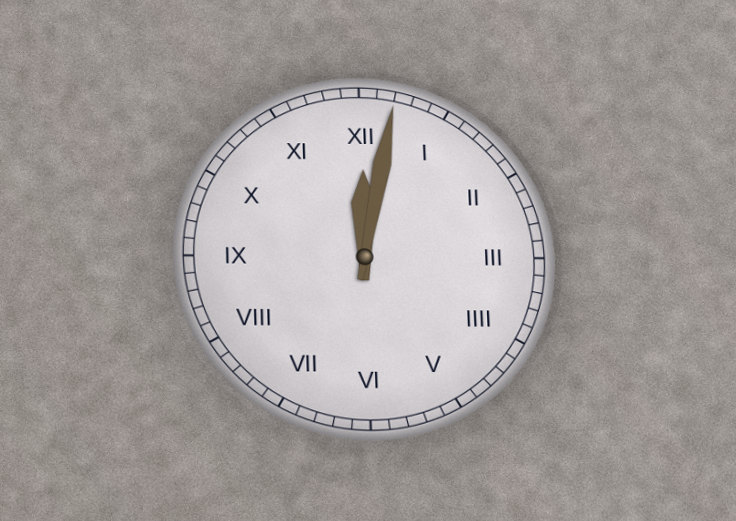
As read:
12.02
